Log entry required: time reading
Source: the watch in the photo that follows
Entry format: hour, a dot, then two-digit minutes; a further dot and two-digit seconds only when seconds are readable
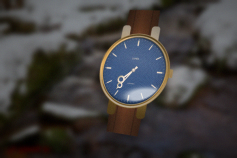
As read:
7.36
